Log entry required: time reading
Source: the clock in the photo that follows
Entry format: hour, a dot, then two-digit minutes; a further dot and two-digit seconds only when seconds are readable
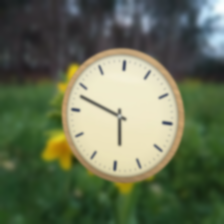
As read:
5.48
